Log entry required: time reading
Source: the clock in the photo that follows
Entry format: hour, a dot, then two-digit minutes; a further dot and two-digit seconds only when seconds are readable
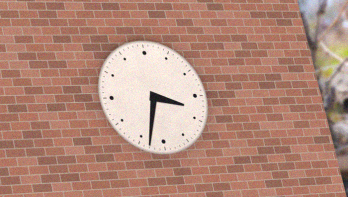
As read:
3.33
